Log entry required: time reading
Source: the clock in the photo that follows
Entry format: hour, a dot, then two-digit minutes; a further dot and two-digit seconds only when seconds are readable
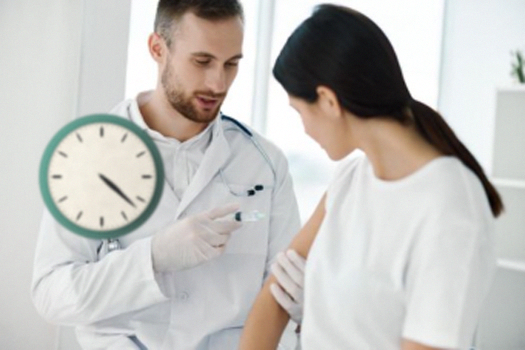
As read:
4.22
